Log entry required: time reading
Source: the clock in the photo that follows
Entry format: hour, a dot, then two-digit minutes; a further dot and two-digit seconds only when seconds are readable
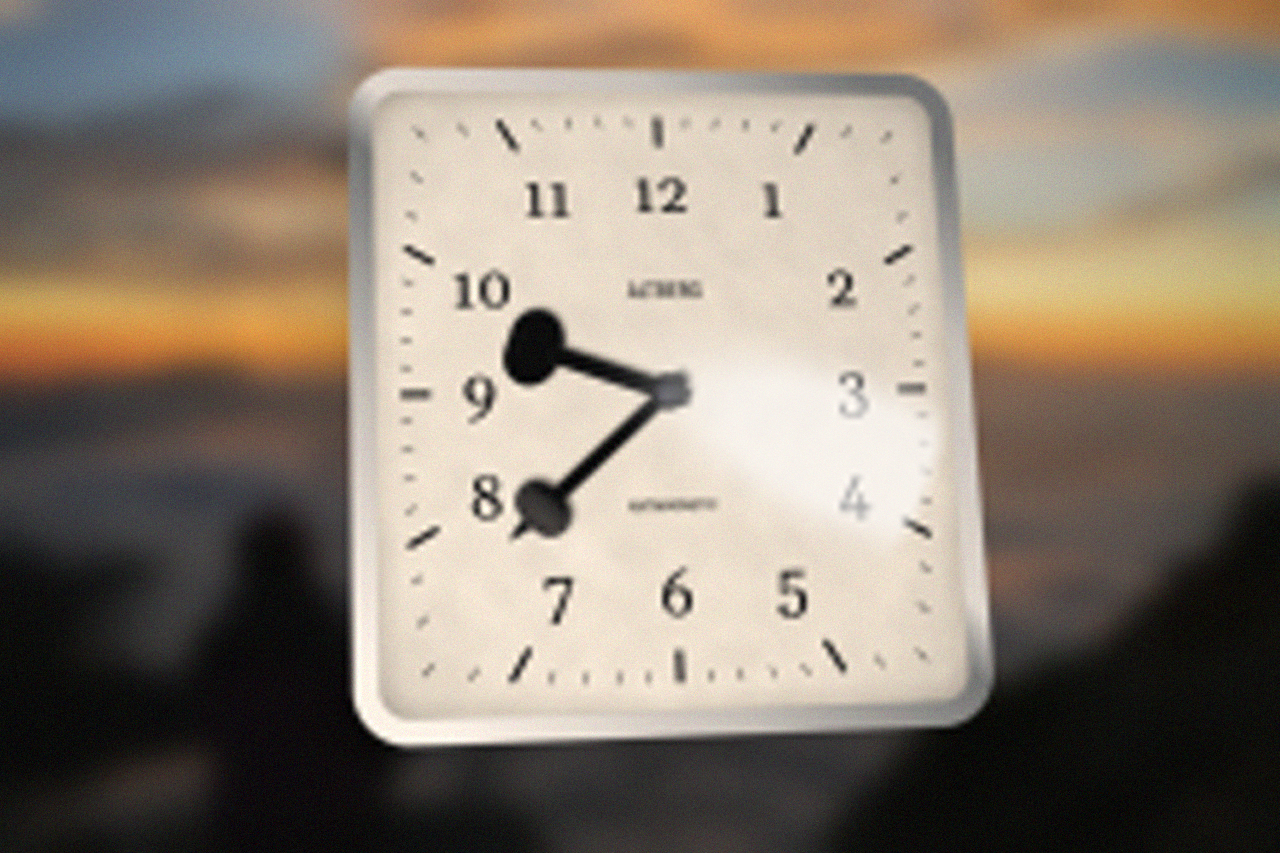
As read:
9.38
